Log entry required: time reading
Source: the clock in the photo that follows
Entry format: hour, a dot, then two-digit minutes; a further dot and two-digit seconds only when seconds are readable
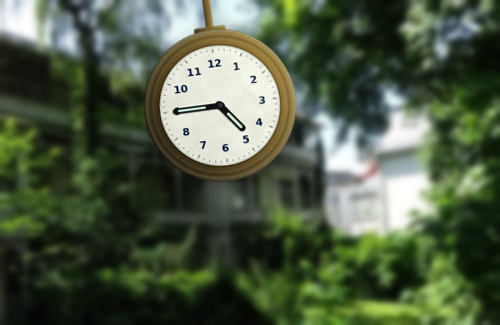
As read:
4.45
